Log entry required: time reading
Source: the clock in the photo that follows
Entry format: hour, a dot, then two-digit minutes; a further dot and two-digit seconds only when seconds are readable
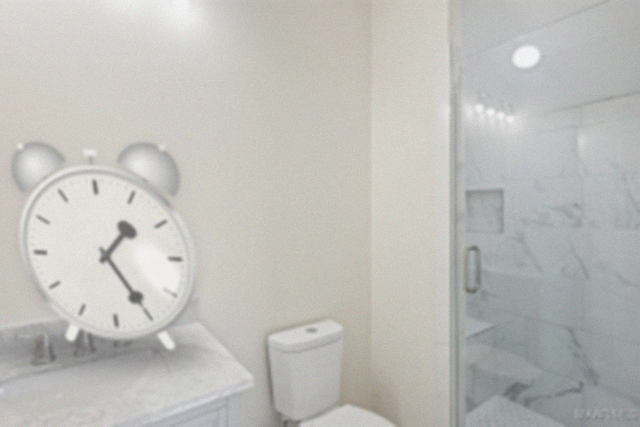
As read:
1.25
